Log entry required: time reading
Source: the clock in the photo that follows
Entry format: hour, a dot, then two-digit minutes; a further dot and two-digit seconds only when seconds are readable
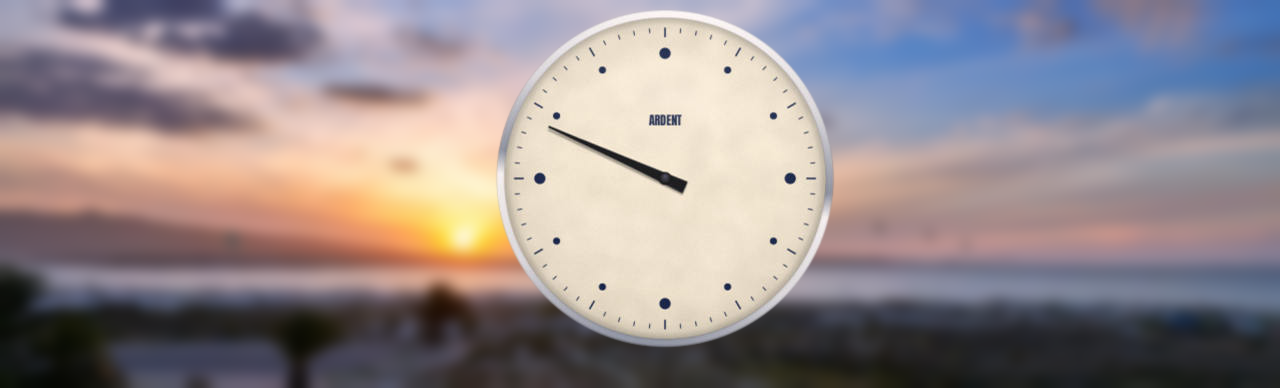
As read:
9.49
